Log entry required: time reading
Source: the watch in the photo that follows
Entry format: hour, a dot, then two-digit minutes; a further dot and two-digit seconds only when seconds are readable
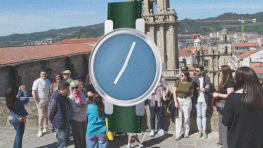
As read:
7.04
